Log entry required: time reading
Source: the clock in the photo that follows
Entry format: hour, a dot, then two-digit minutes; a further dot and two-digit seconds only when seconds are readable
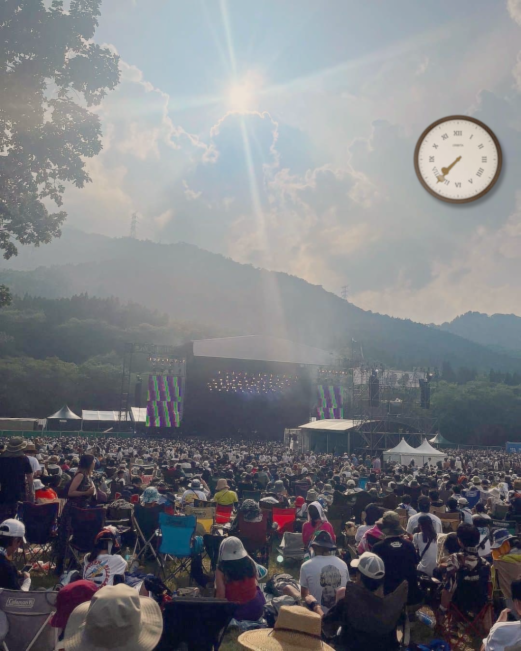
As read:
7.37
